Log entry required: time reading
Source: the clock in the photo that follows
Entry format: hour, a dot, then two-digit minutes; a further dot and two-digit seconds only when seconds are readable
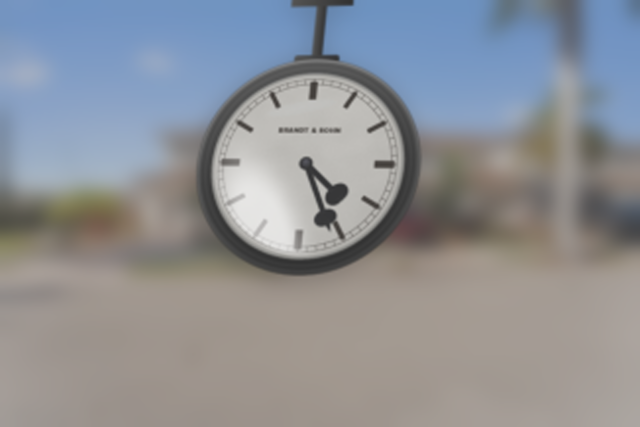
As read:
4.26
